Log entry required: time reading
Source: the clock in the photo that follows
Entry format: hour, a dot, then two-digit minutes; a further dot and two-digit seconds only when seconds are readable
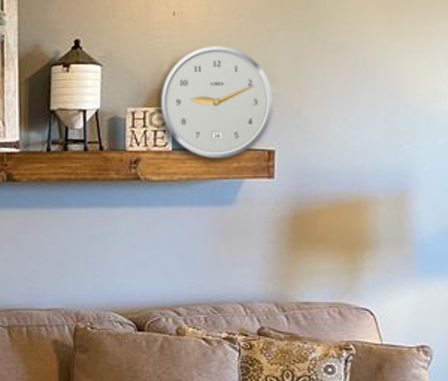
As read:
9.11
